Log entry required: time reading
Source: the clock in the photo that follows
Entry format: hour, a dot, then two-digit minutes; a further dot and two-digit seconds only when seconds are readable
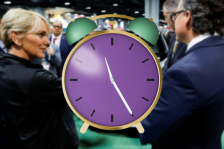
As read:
11.25
